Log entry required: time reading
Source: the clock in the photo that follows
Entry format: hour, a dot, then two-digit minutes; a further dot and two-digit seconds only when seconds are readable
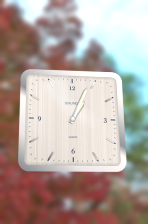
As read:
1.04
